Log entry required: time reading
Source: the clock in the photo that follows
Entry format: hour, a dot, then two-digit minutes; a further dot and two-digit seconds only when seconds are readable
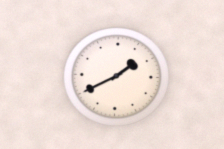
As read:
1.40
